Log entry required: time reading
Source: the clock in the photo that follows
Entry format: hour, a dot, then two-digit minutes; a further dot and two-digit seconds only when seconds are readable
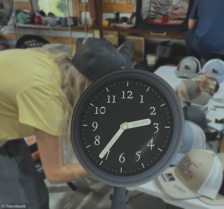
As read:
2.36
